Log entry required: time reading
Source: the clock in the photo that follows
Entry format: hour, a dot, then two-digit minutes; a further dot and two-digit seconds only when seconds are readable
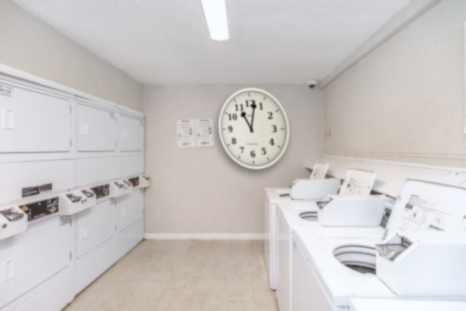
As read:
11.02
